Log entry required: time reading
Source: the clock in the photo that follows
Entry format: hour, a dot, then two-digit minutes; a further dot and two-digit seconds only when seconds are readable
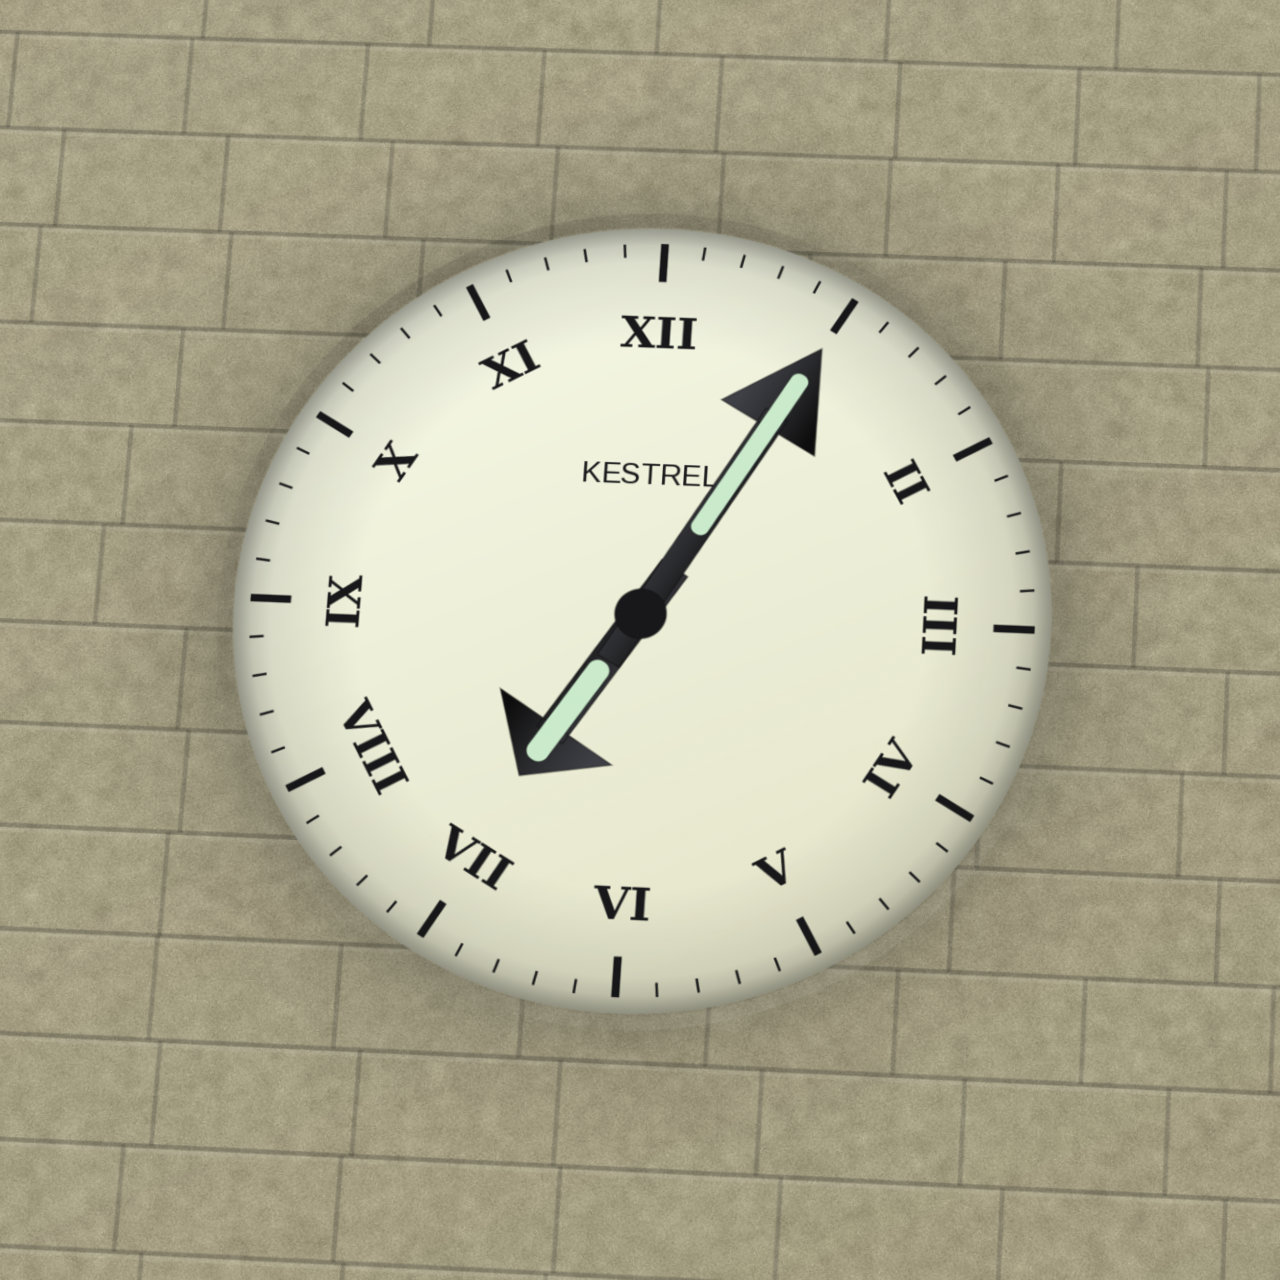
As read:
7.05
